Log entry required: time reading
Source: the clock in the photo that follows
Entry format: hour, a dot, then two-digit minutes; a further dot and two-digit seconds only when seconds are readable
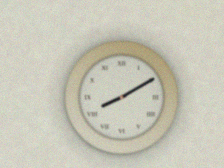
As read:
8.10
